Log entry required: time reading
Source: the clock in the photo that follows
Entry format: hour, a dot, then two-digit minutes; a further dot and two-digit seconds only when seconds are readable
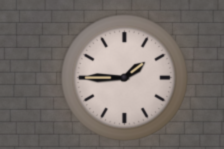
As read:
1.45
